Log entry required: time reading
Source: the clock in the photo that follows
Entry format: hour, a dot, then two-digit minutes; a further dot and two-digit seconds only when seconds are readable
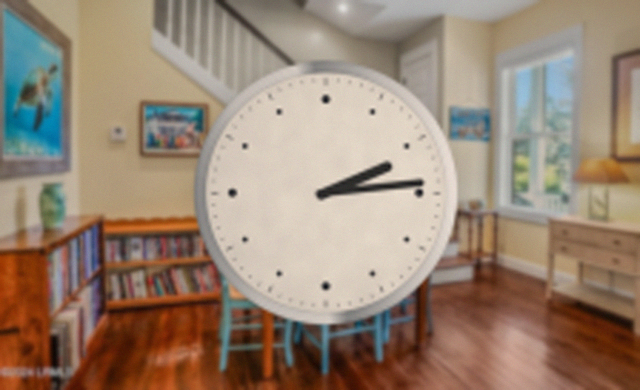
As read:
2.14
